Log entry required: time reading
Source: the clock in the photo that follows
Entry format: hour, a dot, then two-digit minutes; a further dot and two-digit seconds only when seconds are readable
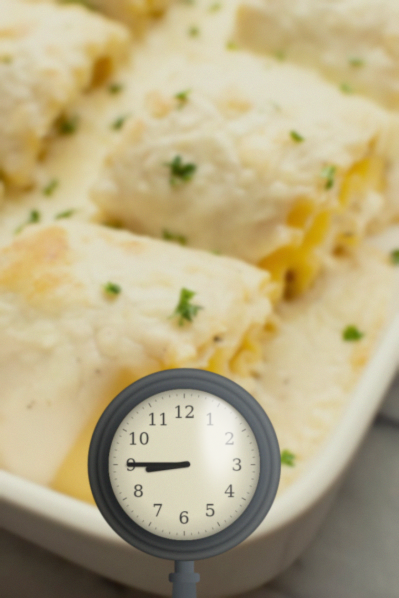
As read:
8.45
